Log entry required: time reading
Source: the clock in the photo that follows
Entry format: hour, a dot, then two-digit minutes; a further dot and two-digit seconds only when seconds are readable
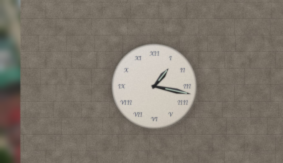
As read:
1.17
